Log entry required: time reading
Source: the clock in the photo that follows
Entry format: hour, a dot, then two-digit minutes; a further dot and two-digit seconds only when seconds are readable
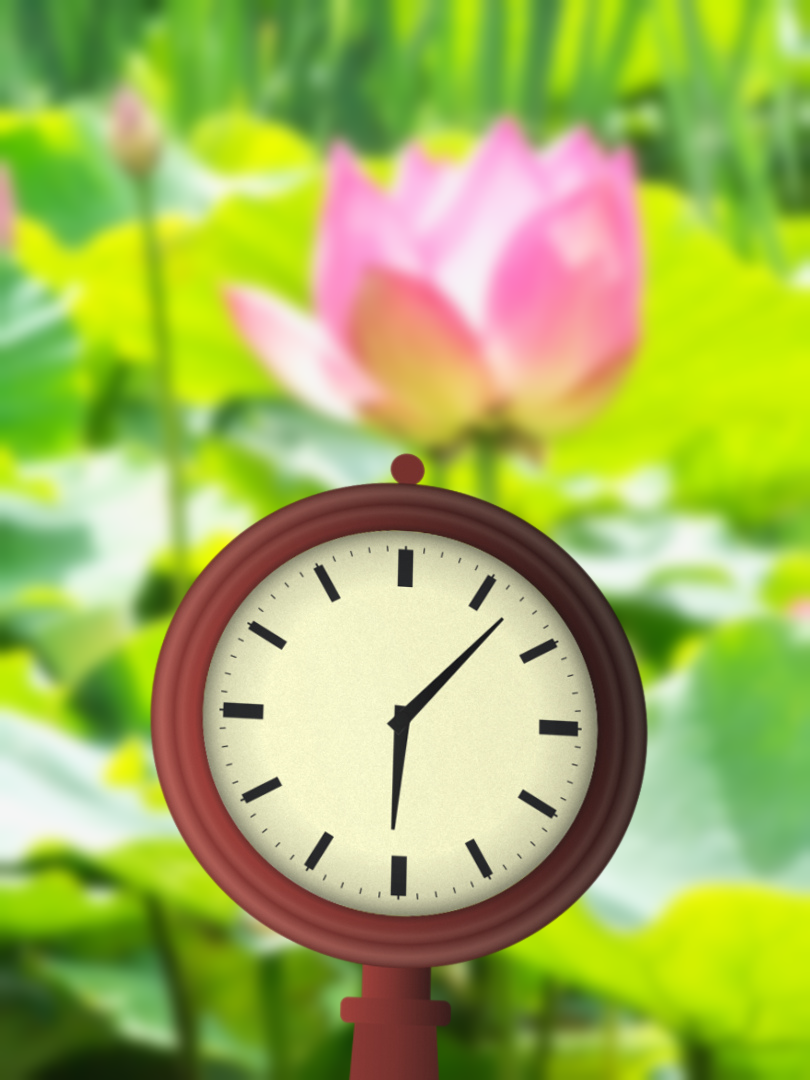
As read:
6.07
